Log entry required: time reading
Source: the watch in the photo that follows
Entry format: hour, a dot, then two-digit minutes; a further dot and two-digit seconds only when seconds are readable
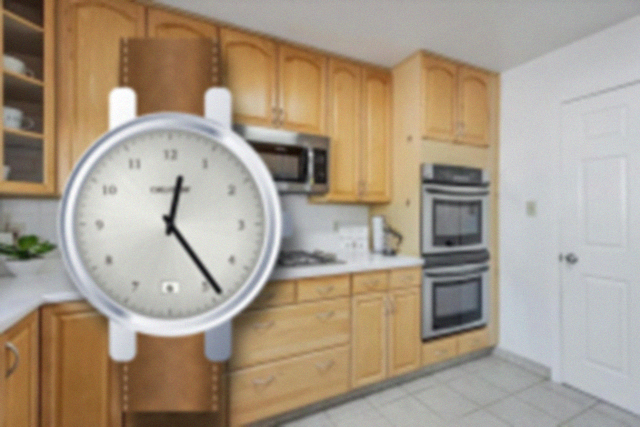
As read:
12.24
